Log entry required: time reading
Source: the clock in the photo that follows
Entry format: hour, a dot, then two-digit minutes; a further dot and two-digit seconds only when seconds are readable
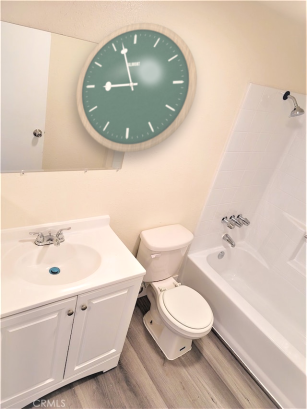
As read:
8.57
